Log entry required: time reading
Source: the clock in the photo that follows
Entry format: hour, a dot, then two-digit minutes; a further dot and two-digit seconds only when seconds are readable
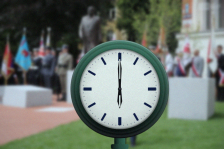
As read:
6.00
